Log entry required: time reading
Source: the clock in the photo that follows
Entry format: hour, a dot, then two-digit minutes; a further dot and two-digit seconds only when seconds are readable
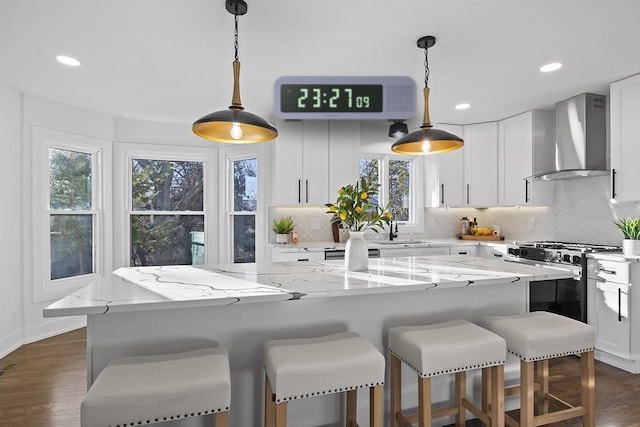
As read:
23.27.09
